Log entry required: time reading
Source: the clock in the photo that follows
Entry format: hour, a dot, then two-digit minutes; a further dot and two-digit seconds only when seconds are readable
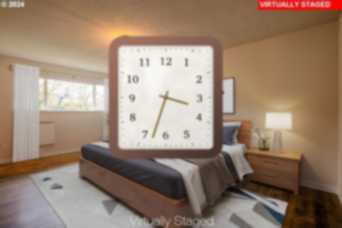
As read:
3.33
